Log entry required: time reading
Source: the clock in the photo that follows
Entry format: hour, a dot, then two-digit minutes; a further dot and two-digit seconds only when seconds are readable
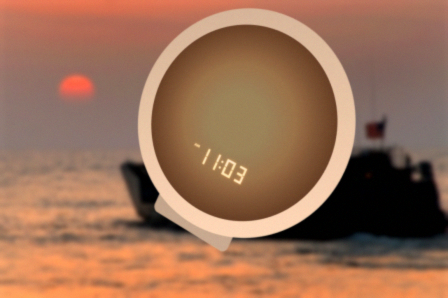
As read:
11.03
